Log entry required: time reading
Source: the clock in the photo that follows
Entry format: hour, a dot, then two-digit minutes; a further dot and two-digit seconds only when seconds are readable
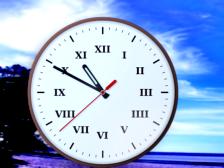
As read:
10.49.38
